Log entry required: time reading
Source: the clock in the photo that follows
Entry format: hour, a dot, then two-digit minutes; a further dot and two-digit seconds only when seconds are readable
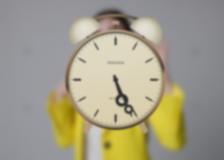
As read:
5.26
